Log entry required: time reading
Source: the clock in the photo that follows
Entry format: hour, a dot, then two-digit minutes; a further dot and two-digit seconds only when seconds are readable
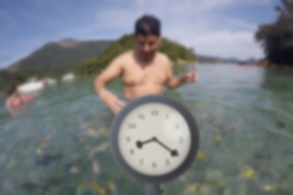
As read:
8.21
